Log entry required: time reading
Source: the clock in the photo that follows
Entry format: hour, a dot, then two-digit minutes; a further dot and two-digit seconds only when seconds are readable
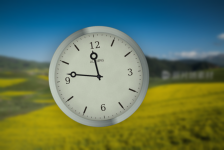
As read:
11.47
